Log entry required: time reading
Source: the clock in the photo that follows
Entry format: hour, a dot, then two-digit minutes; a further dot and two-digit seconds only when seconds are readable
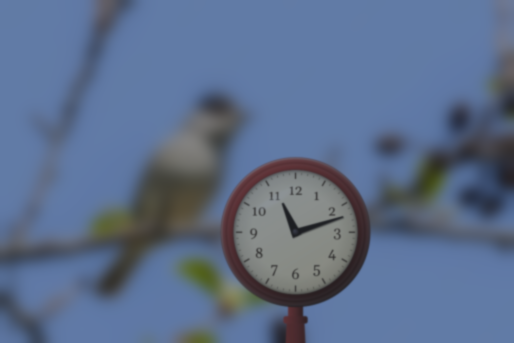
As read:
11.12
